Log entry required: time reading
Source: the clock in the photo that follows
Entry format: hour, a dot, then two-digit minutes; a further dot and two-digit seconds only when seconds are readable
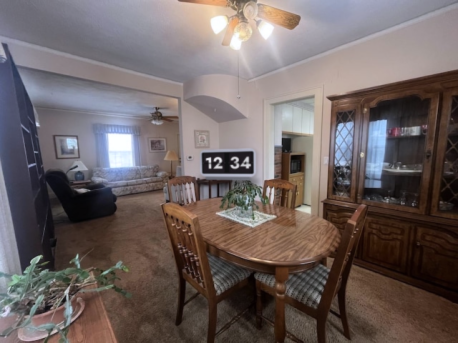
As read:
12.34
